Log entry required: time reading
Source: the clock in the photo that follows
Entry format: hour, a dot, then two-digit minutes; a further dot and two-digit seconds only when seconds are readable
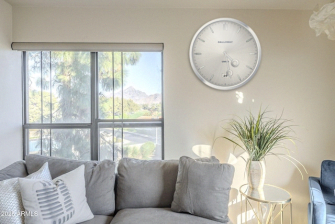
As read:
4.28
